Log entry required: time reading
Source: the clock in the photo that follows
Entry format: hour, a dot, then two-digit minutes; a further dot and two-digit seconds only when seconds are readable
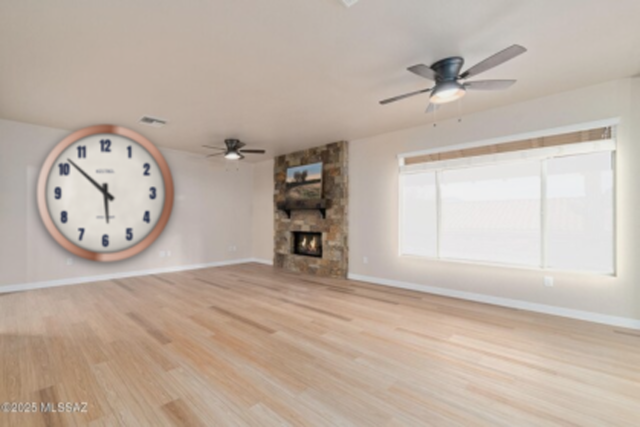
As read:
5.52
